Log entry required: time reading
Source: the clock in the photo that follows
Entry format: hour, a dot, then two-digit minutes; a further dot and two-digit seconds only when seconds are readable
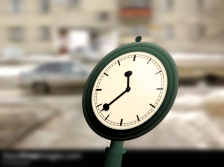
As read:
11.38
